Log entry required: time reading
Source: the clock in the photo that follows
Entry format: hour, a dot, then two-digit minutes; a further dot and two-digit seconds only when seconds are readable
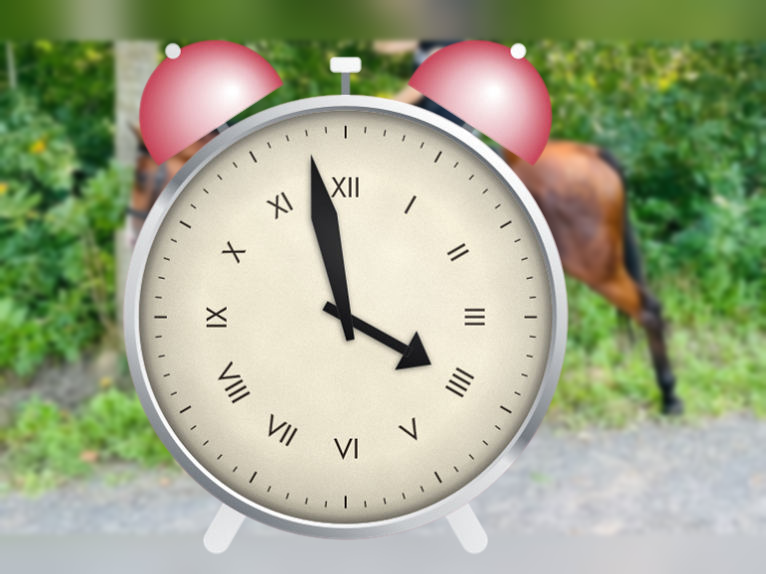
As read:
3.58
